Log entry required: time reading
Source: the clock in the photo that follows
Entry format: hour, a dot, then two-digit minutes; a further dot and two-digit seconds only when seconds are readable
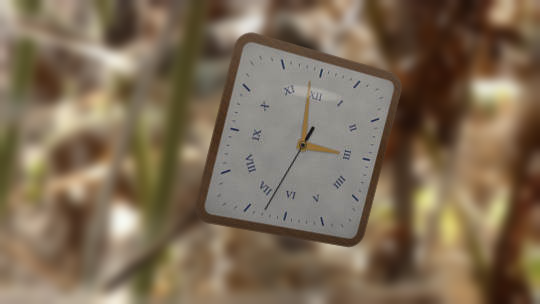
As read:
2.58.33
